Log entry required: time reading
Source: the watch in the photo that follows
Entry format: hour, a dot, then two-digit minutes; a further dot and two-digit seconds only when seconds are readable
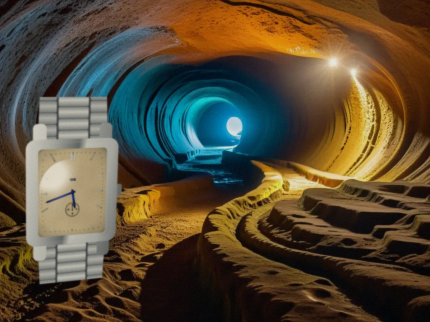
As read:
5.42
